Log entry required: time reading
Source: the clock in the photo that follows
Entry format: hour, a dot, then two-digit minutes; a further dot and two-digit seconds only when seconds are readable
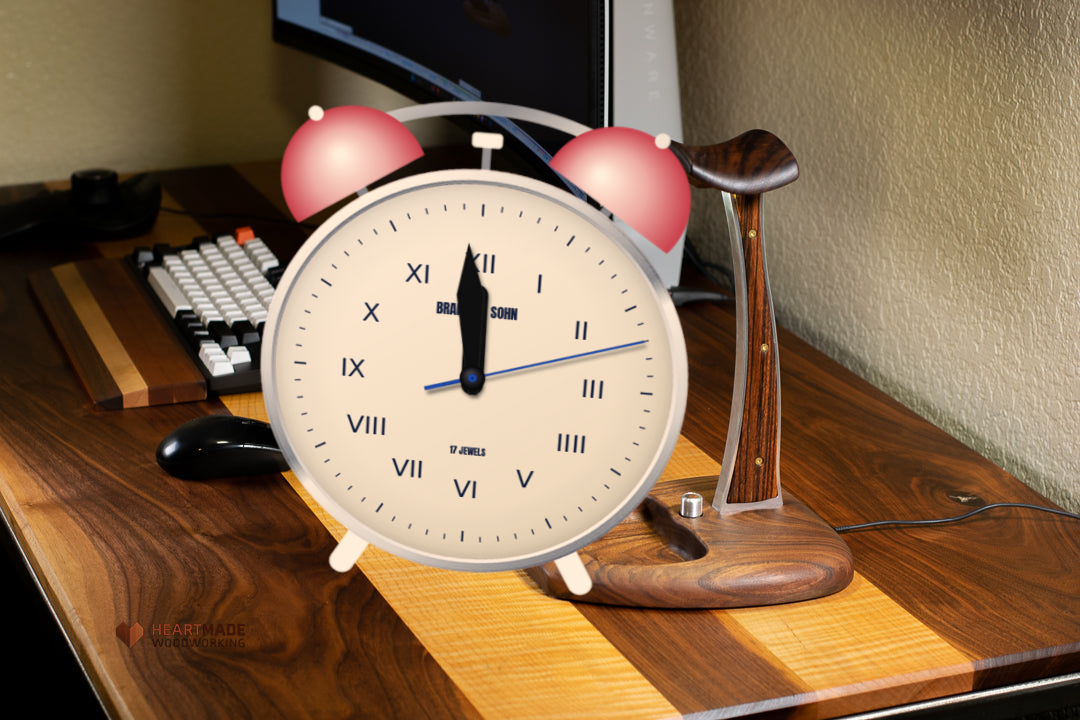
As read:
11.59.12
